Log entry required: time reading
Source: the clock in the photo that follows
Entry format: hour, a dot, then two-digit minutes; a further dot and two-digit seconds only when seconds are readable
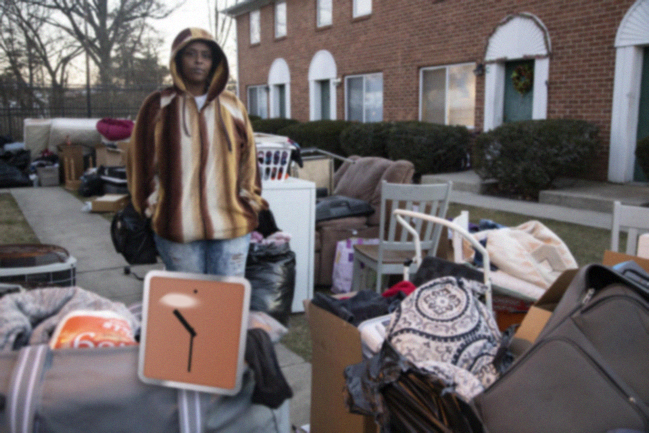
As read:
10.30
